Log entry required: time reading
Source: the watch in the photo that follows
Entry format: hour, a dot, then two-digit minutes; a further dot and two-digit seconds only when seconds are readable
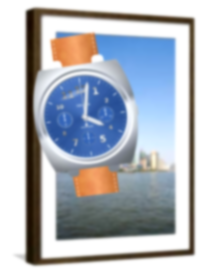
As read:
4.02
